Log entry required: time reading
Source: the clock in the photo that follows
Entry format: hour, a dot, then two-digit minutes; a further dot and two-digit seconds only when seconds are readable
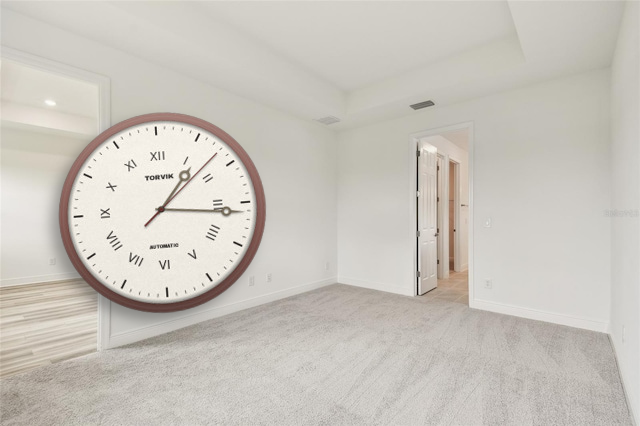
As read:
1.16.08
